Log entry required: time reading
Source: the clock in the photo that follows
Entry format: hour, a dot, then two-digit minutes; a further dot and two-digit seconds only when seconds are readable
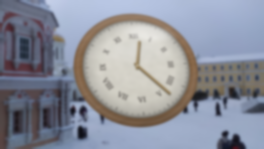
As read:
12.23
